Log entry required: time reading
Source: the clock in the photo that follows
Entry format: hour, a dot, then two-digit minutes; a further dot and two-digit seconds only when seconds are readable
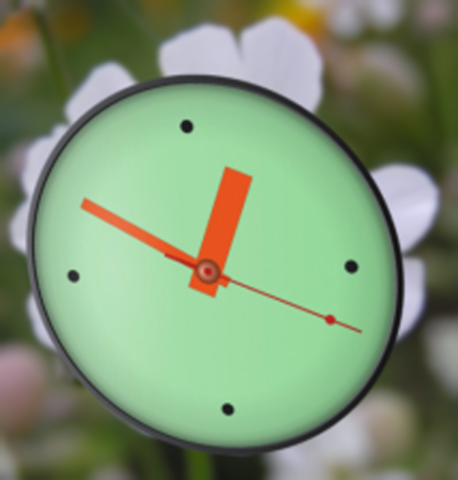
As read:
12.50.19
